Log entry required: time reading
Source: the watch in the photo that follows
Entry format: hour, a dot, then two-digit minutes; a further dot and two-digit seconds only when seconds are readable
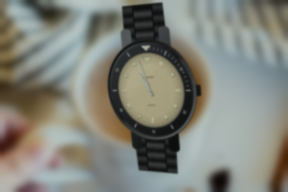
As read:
10.57
